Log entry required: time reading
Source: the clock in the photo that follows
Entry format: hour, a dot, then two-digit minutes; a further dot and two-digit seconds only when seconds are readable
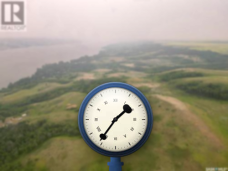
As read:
1.36
